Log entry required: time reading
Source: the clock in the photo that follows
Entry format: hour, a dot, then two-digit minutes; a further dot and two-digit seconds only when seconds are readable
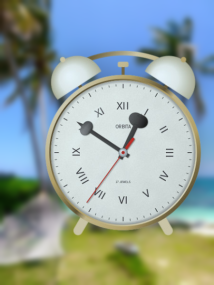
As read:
12.50.36
